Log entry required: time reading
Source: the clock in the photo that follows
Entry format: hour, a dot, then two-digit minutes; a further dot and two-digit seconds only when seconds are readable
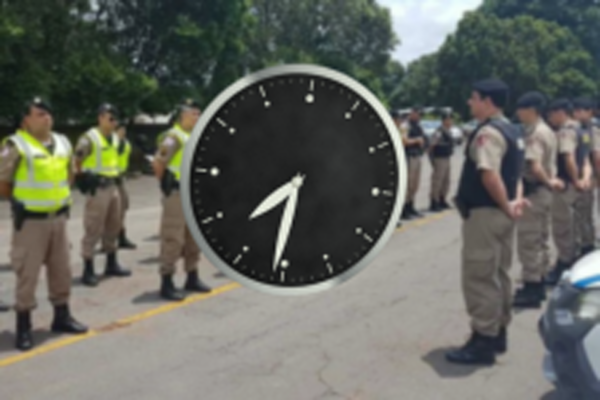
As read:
7.31
